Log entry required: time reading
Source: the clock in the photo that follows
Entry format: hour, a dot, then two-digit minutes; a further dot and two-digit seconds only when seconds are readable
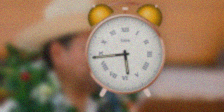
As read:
5.44
